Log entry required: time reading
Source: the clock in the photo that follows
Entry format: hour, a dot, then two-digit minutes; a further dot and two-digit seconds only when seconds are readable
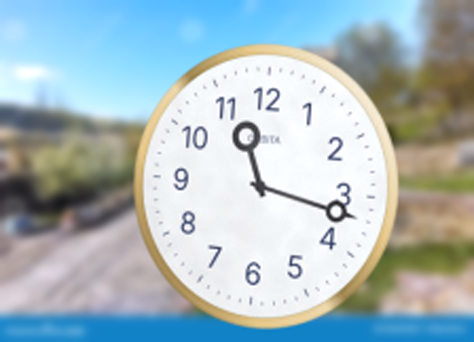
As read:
11.17
